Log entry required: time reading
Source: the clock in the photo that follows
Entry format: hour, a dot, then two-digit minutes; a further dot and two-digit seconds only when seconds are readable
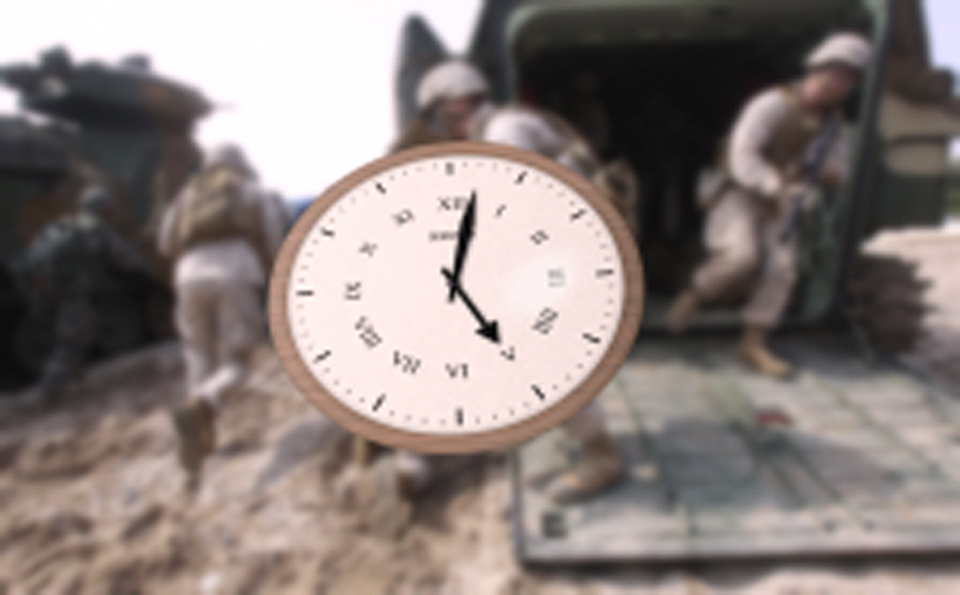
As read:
5.02
